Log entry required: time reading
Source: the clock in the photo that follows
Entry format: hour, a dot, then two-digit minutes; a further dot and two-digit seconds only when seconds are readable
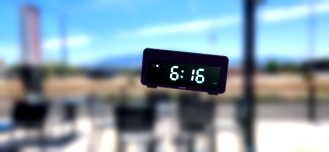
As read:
6.16
